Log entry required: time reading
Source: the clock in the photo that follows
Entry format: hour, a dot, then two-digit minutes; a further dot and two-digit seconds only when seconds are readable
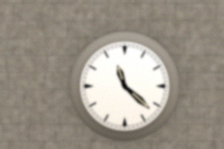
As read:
11.22
